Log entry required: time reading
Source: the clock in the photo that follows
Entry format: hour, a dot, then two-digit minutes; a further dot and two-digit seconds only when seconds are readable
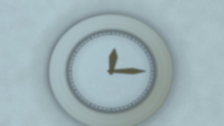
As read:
12.15
